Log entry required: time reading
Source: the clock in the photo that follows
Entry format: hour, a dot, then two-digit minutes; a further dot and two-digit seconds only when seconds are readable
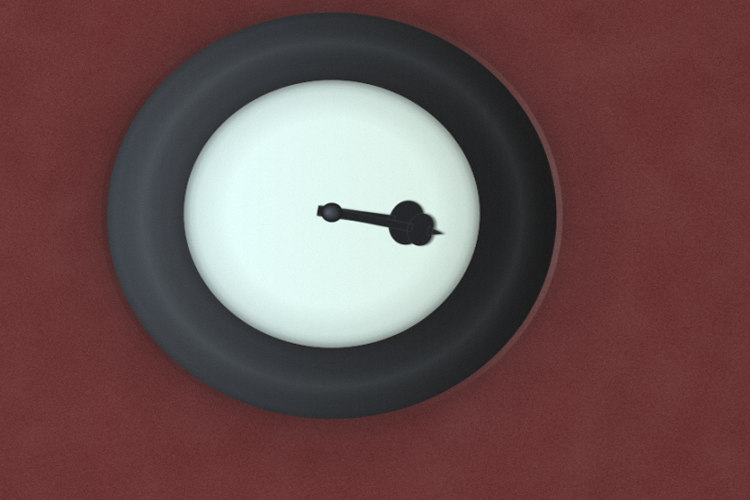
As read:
3.17
